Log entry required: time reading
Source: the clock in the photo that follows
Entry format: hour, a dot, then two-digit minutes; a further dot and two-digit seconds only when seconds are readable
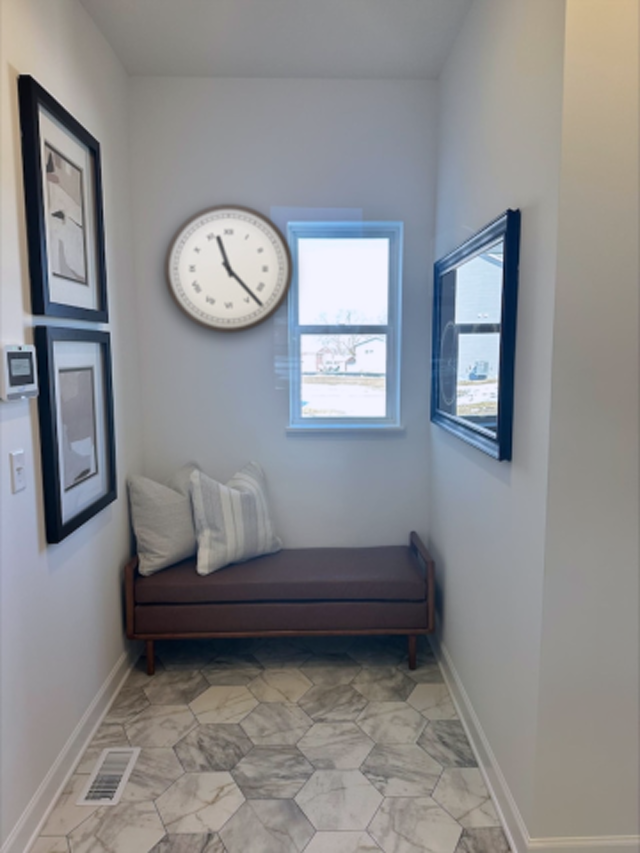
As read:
11.23
